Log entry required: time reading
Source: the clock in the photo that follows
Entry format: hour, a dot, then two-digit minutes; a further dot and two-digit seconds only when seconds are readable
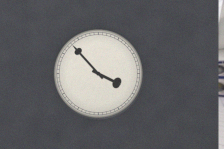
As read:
3.53
